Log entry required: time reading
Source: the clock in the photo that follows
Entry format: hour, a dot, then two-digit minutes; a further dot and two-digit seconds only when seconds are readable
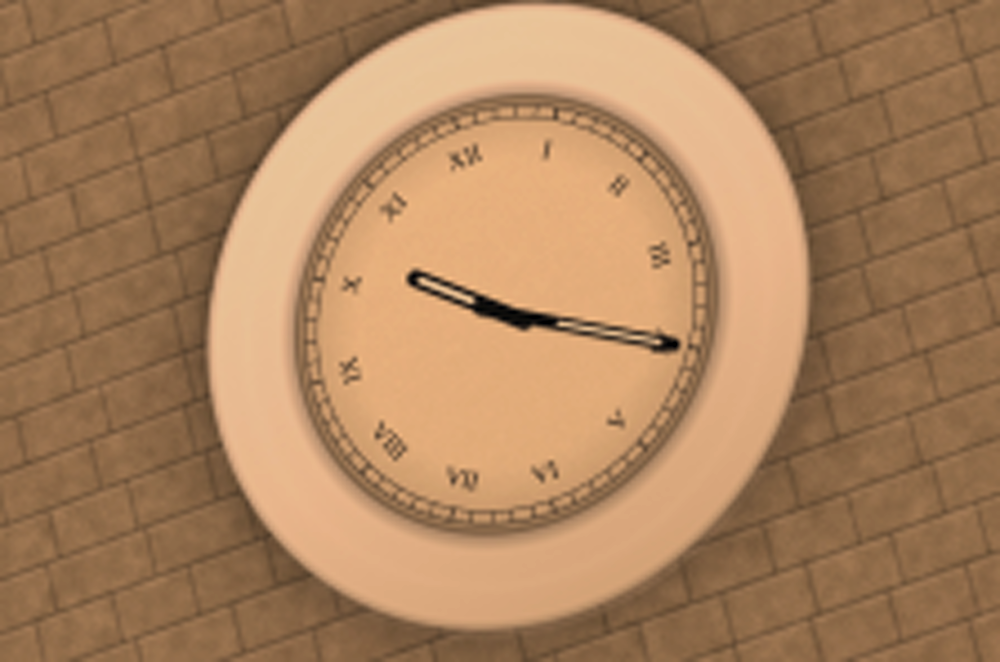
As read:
10.20
